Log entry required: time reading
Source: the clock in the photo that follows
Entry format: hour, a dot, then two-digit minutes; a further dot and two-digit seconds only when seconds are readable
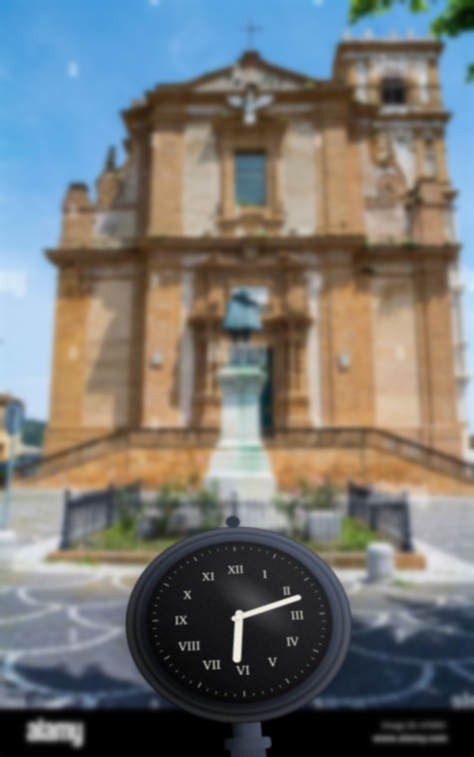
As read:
6.12
